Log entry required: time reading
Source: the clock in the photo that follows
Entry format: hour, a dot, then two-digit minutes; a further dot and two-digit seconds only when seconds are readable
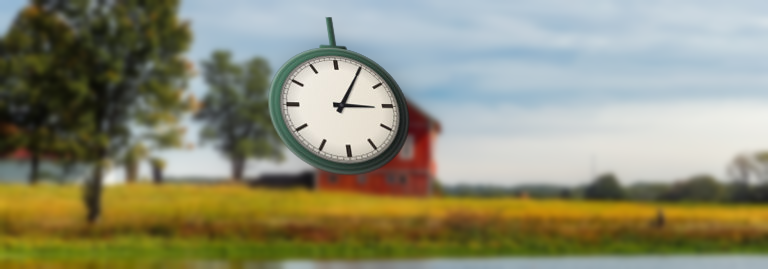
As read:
3.05
